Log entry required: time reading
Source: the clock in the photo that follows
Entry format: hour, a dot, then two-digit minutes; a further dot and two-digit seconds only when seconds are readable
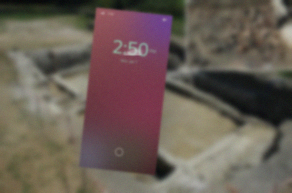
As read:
2.50
